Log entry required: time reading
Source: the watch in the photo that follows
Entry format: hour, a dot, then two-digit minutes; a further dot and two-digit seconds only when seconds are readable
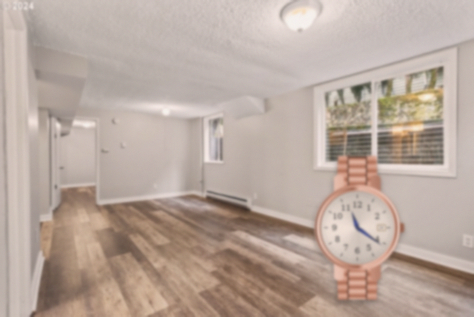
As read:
11.21
